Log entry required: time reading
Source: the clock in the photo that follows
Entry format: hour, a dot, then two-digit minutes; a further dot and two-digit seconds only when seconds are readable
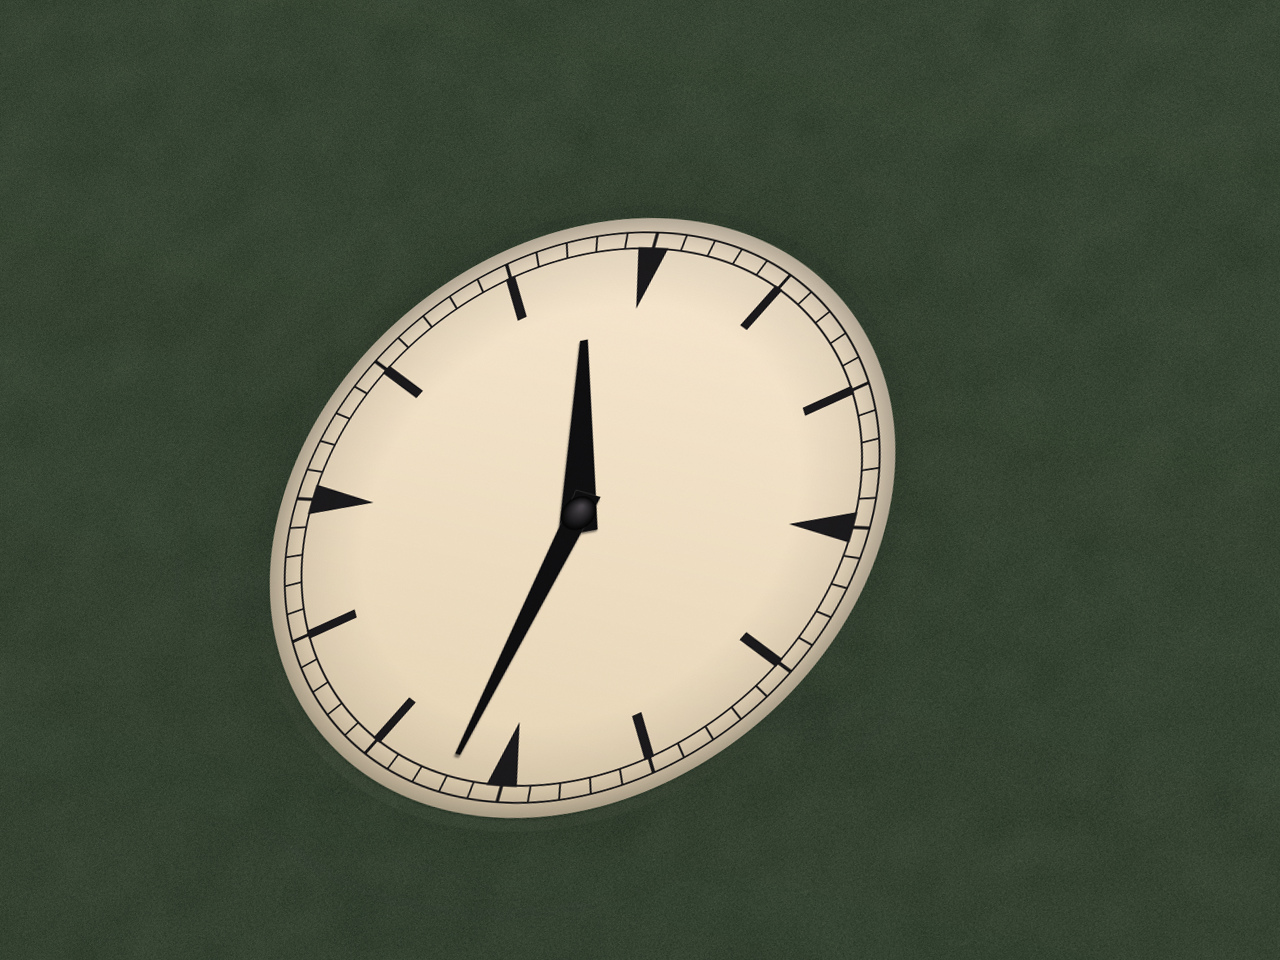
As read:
11.32
